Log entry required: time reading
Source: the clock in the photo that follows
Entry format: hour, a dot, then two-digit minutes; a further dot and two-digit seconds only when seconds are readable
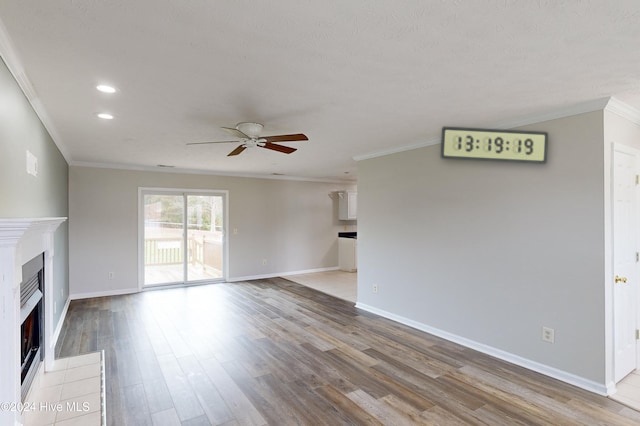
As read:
13.19.19
